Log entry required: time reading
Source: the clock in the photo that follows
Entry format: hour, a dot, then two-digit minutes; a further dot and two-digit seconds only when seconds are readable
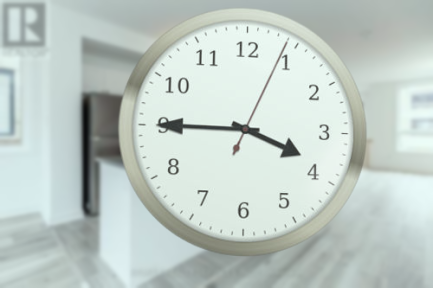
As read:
3.45.04
